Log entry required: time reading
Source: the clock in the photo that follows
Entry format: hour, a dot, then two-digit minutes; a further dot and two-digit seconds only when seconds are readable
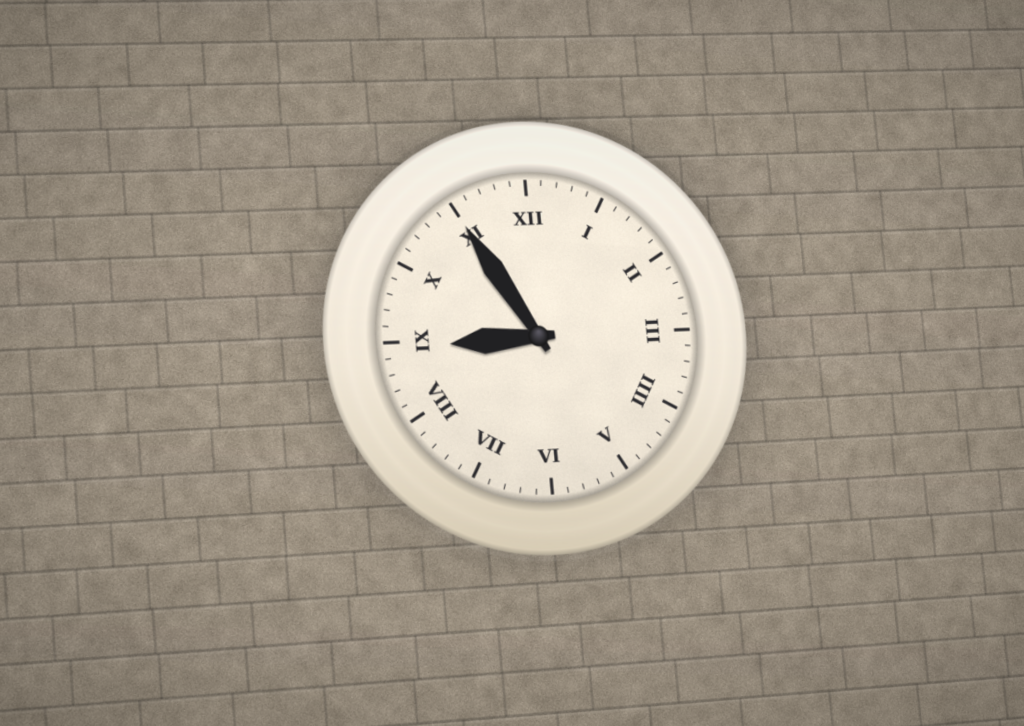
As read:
8.55
